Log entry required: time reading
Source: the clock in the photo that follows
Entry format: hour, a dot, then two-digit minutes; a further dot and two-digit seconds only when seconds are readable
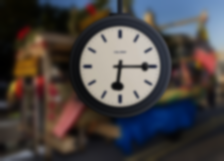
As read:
6.15
